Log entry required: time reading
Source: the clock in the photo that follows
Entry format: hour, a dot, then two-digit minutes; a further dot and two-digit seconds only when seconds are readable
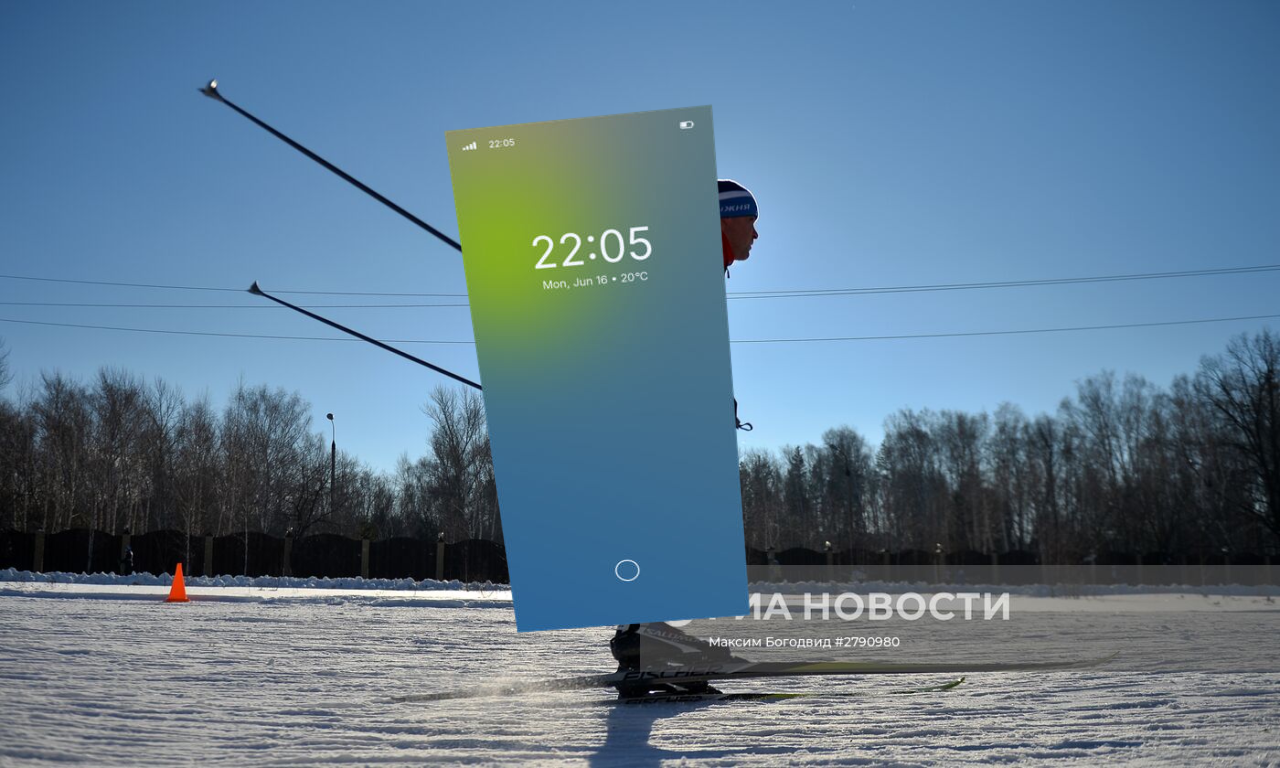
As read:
22.05
